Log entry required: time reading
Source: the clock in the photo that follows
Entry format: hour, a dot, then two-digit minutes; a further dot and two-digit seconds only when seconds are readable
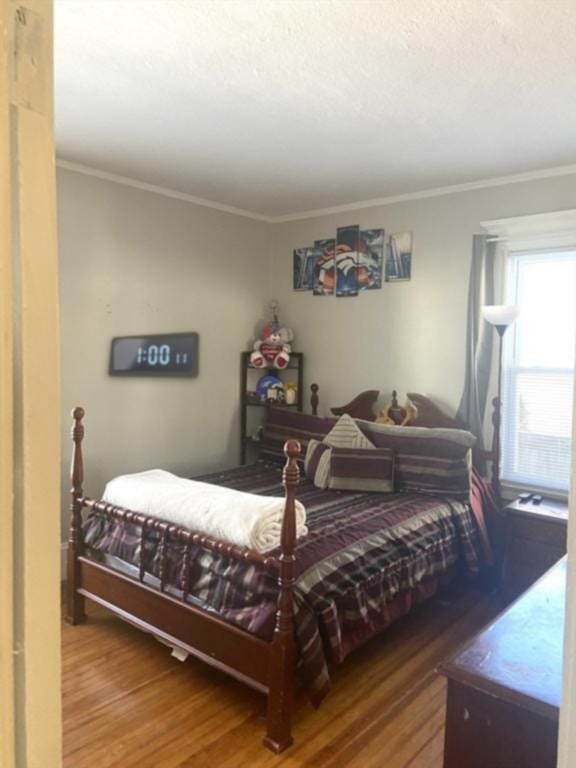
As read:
1.00
